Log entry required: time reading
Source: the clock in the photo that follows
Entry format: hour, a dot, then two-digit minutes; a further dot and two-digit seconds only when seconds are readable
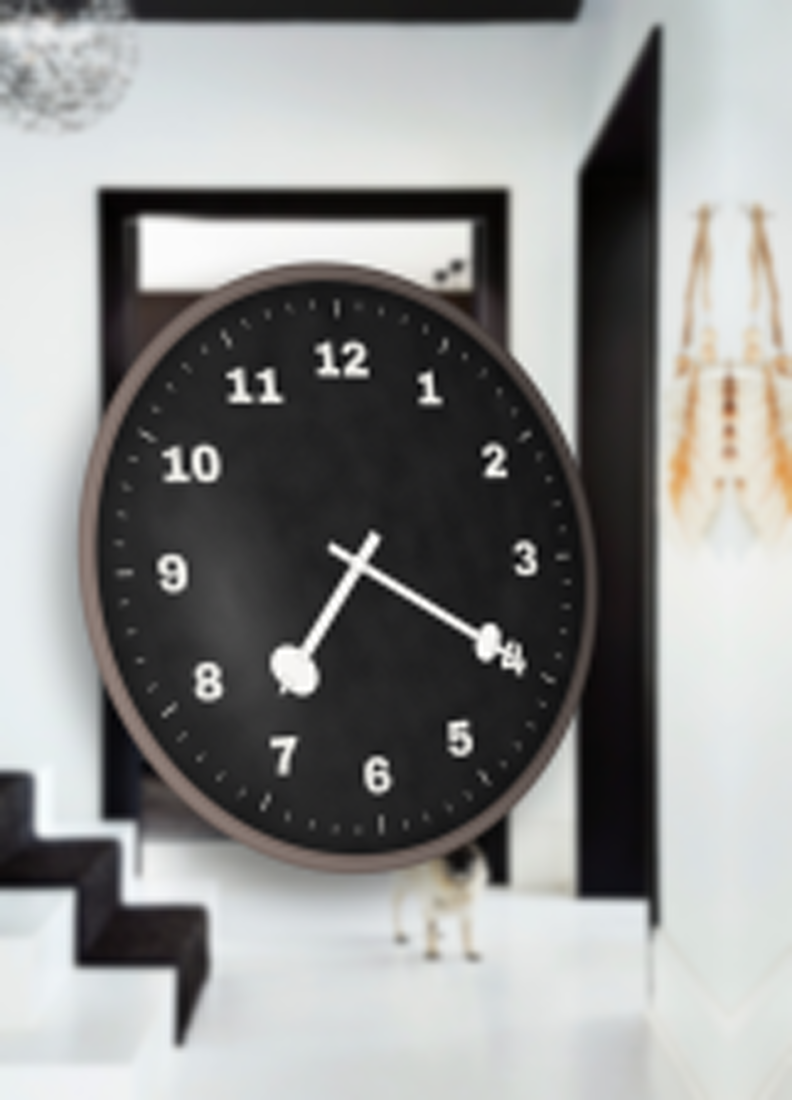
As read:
7.20
